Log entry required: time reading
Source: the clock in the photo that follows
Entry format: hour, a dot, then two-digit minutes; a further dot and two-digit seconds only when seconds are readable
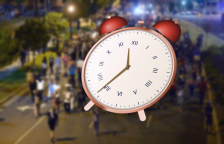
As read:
11.36
